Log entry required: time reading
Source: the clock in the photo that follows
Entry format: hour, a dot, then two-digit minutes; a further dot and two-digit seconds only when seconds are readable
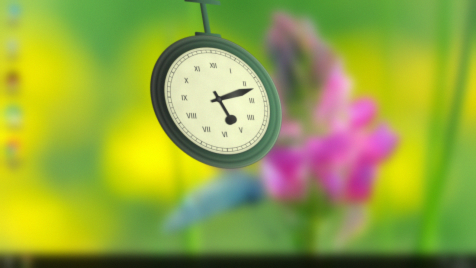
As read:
5.12
